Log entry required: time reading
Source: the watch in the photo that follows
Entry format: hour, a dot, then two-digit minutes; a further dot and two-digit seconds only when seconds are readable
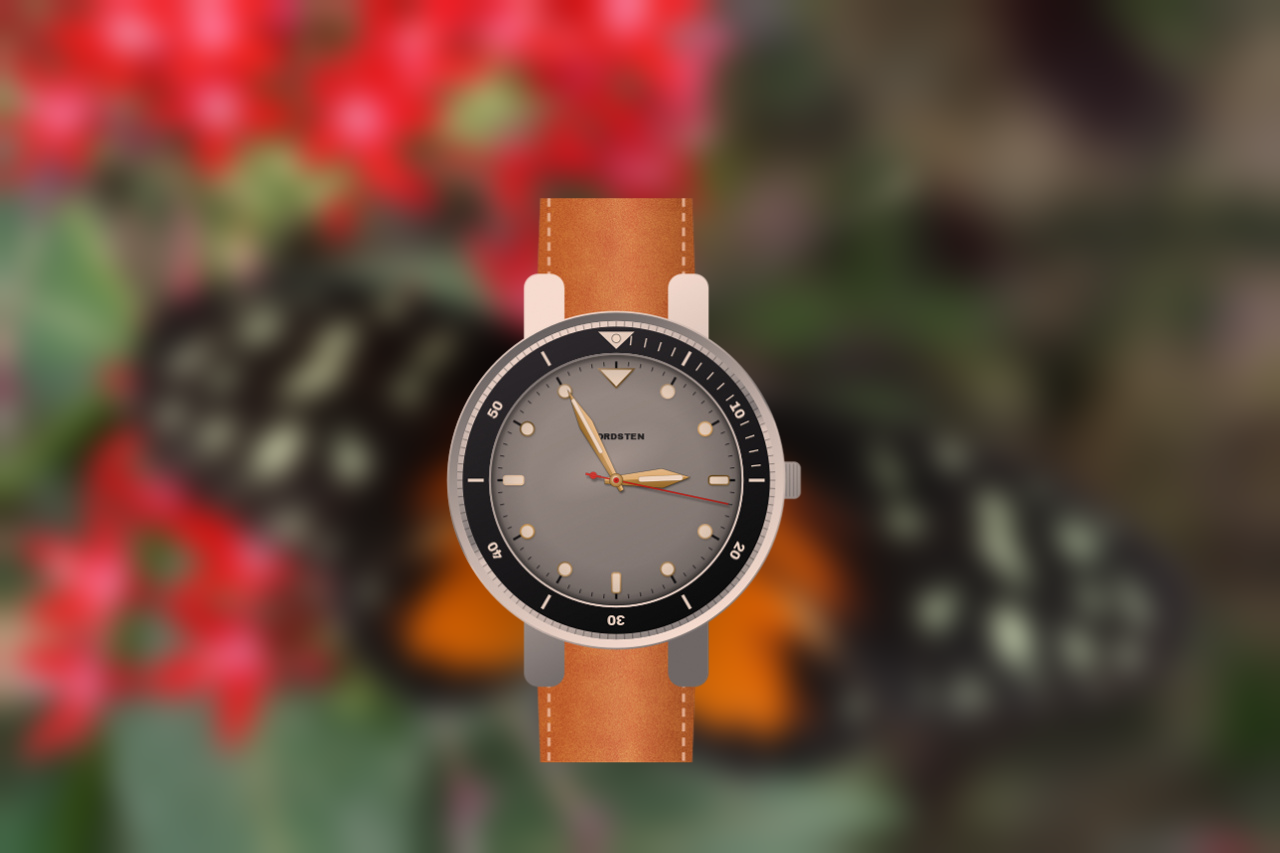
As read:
2.55.17
